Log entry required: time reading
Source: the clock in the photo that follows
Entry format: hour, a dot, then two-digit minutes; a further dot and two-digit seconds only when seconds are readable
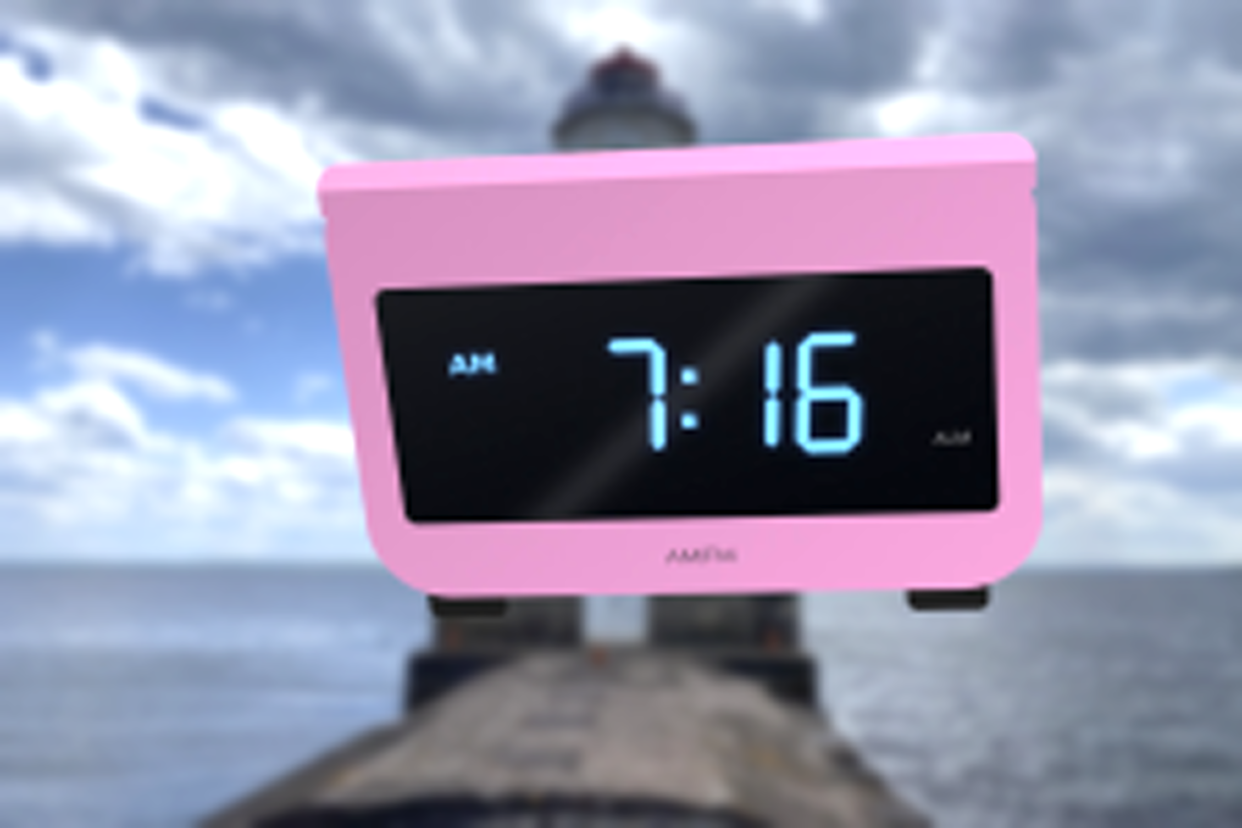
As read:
7.16
